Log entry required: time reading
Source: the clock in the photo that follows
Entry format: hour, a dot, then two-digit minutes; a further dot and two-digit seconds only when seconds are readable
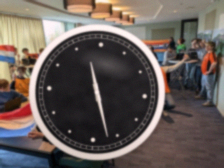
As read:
11.27
